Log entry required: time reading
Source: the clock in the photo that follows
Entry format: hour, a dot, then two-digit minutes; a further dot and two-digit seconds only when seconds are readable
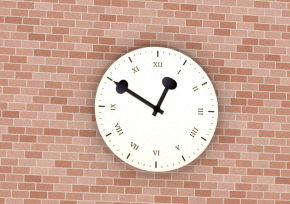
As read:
12.50
